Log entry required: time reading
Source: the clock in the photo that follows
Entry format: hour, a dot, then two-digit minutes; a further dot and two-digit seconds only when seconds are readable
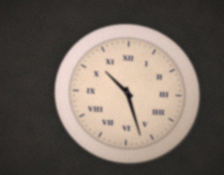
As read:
10.27
